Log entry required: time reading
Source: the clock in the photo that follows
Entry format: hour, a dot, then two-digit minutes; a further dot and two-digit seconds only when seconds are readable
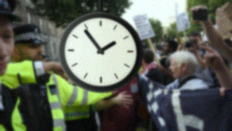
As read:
1.54
